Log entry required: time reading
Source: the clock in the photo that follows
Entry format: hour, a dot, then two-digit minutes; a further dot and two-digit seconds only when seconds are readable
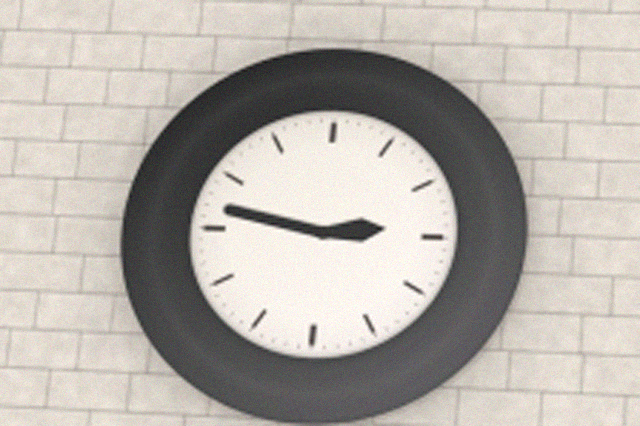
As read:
2.47
